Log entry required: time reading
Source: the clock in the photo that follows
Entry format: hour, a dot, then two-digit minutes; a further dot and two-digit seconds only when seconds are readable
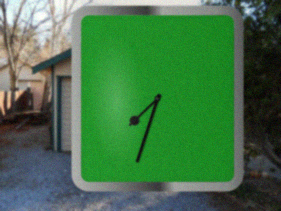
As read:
7.33
